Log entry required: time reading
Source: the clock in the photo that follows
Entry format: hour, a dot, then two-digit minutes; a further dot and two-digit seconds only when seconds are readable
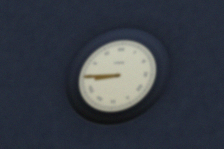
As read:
8.45
